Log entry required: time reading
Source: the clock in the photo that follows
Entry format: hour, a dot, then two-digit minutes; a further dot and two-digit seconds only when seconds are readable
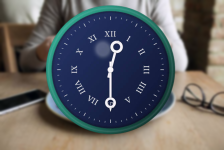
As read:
12.30
